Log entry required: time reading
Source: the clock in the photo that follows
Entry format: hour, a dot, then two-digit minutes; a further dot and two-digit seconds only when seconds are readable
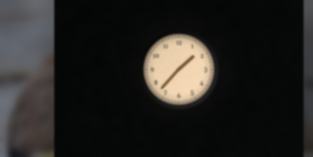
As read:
1.37
